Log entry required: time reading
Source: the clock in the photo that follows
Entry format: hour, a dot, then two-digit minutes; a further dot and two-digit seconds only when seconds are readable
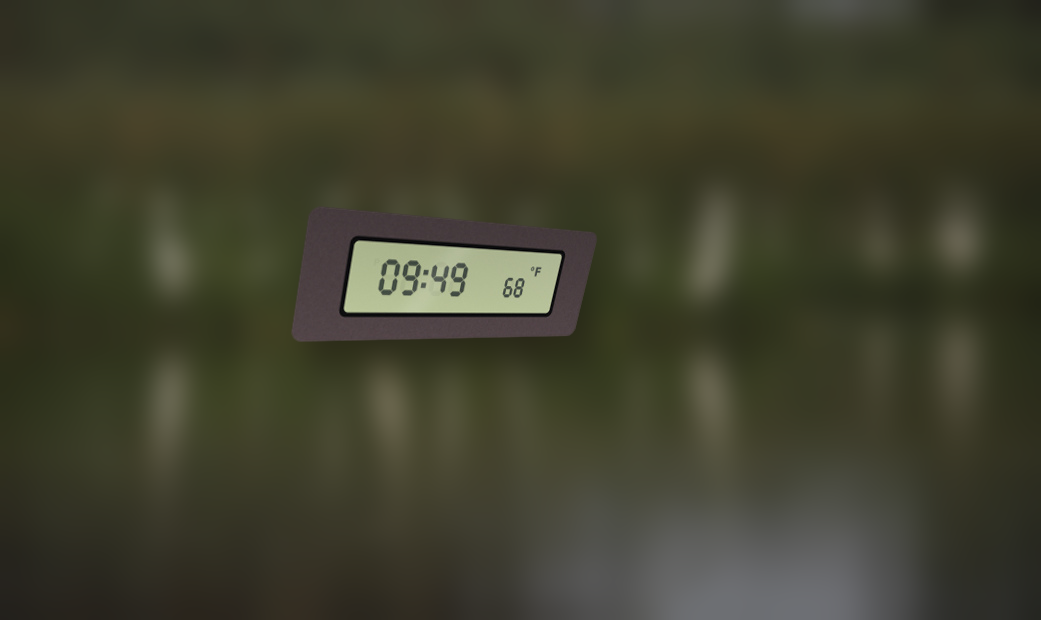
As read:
9.49
